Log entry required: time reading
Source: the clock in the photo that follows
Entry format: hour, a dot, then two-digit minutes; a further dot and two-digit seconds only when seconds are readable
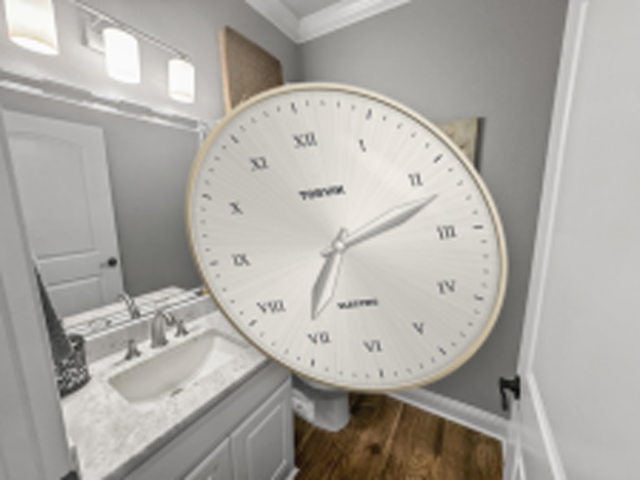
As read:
7.12
